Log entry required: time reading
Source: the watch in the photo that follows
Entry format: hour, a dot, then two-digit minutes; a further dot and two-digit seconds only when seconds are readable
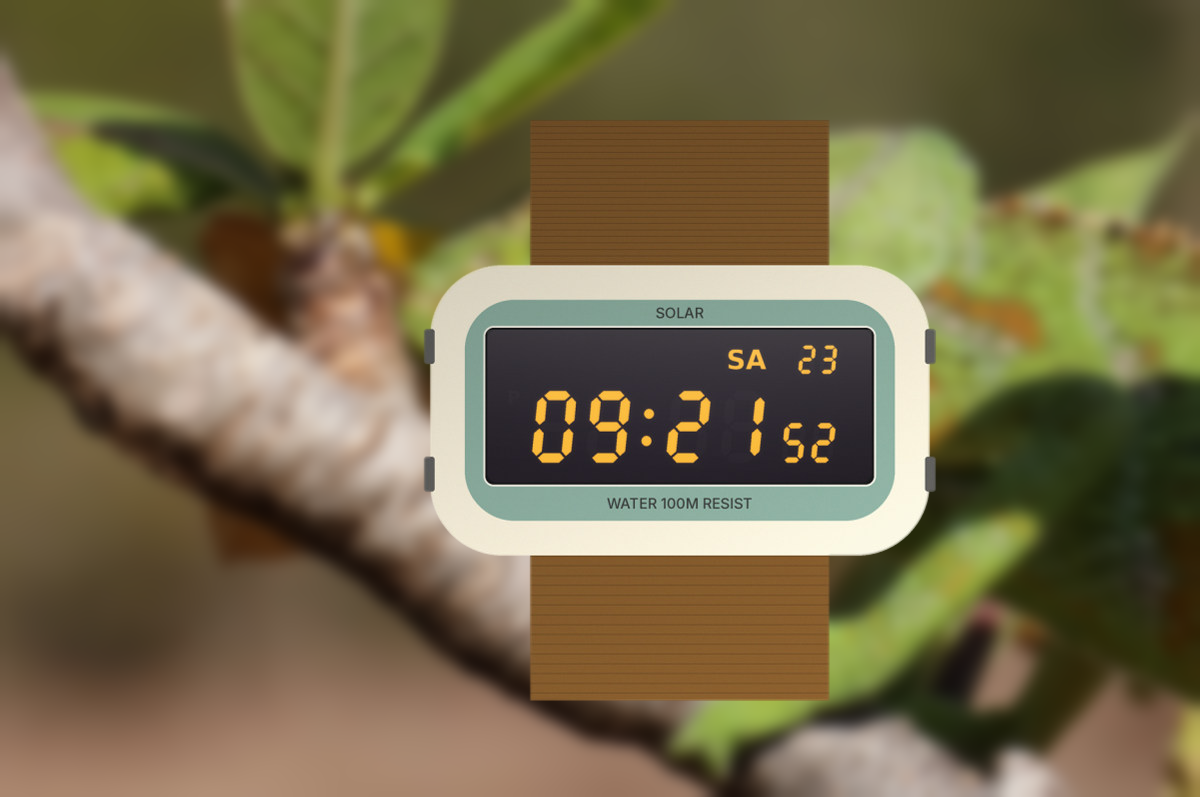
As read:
9.21.52
